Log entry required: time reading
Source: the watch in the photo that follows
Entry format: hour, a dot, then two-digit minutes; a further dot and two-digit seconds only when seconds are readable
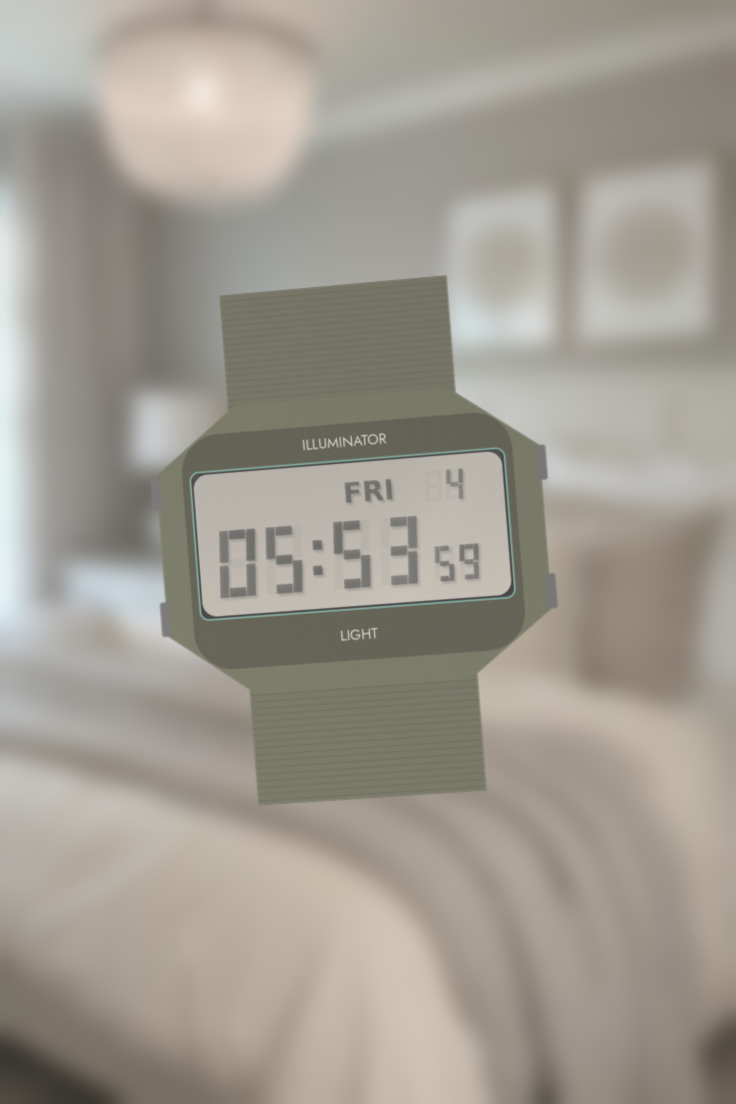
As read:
5.53.59
